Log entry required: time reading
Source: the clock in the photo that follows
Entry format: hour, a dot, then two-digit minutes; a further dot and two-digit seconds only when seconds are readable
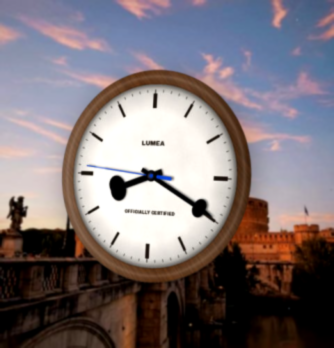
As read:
8.19.46
